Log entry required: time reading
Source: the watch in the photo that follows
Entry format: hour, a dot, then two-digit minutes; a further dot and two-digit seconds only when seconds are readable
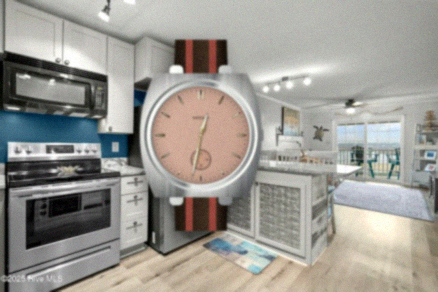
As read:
12.32
